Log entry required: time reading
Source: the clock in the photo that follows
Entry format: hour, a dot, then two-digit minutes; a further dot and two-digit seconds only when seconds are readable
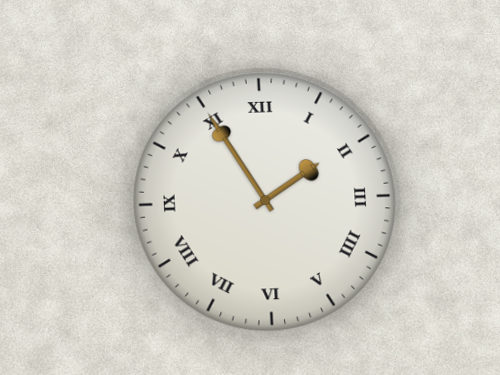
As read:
1.55
